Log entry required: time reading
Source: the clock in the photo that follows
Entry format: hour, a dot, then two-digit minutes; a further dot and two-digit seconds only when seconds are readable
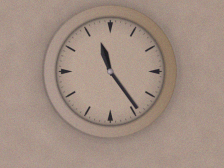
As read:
11.24
